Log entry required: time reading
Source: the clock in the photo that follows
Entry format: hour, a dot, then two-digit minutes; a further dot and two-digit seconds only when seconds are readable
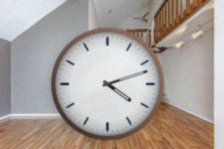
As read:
4.12
